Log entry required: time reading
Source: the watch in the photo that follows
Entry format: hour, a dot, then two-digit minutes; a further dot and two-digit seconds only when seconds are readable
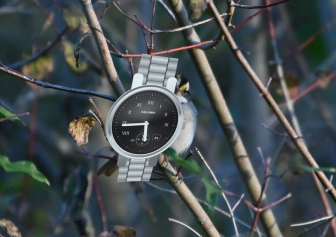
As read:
5.44
